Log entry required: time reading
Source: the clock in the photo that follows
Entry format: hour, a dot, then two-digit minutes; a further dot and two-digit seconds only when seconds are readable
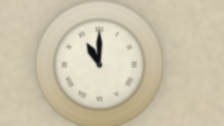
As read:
11.00
